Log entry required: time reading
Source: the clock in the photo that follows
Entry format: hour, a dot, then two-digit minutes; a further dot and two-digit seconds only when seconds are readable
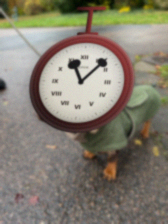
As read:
11.07
